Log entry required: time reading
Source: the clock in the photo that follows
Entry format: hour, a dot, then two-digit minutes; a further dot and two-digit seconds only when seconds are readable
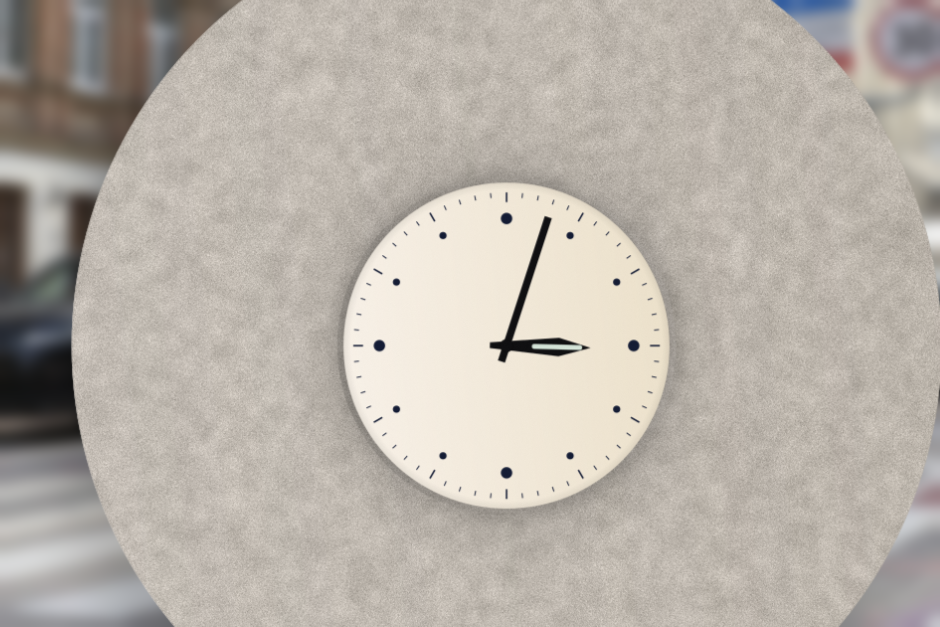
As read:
3.03
